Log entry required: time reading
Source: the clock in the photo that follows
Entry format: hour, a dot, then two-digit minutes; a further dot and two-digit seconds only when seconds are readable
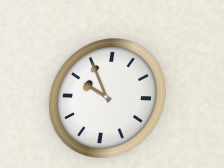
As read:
9.55
